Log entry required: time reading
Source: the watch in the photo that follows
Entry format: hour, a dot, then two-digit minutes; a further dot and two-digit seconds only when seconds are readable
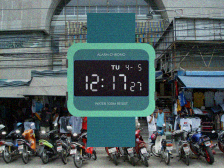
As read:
12.17.27
